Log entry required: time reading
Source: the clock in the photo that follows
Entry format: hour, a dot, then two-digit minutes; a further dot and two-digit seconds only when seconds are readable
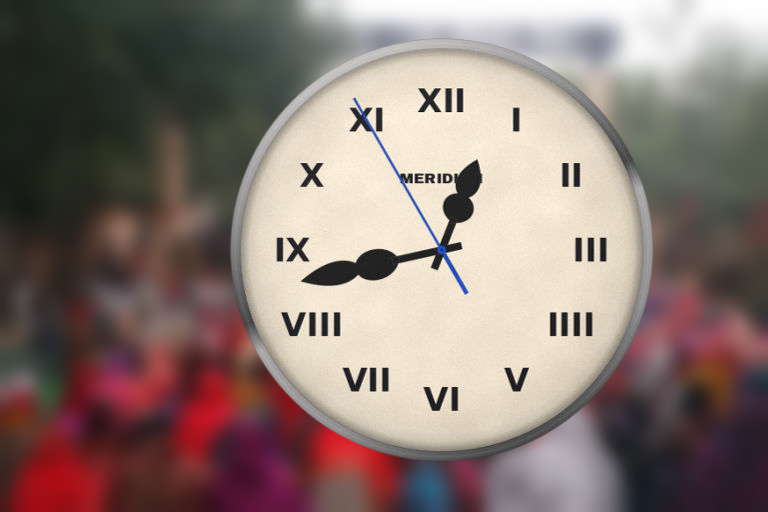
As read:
12.42.55
